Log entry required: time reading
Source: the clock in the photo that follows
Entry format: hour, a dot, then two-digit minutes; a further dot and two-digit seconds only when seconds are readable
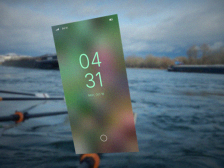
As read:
4.31
